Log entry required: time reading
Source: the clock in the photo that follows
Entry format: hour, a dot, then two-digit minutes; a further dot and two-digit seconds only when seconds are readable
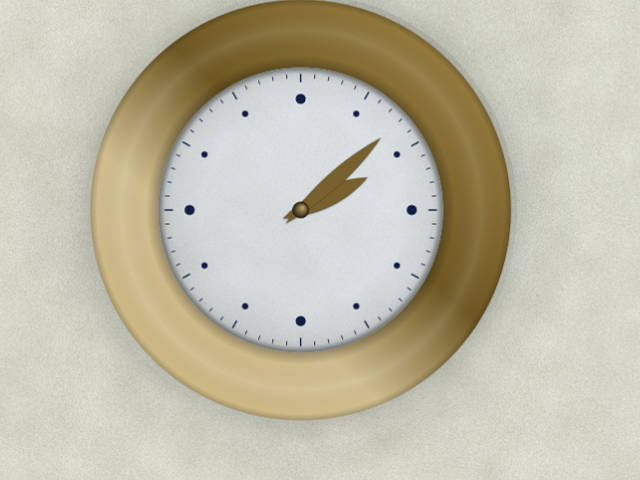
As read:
2.08
